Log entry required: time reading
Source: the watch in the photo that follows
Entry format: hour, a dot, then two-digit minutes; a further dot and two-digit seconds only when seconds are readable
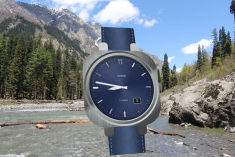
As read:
8.47
